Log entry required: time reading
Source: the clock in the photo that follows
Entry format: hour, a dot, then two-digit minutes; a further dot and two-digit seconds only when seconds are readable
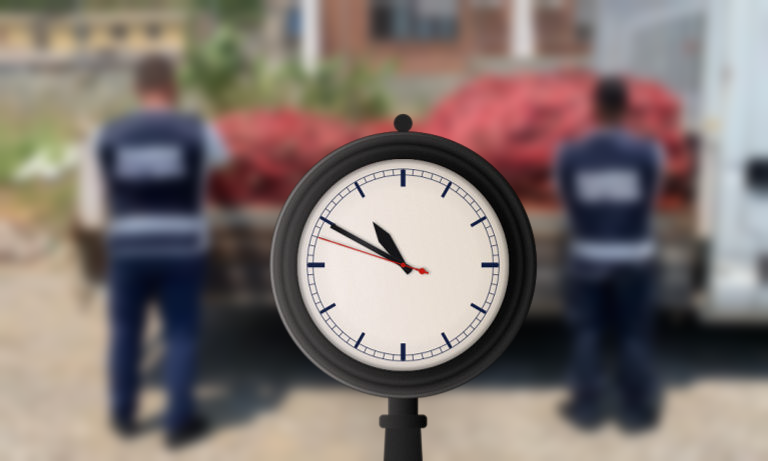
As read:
10.49.48
